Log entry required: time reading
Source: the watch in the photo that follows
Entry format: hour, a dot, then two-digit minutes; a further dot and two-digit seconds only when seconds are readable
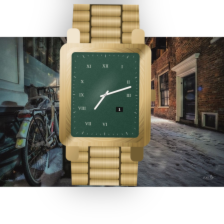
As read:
7.12
